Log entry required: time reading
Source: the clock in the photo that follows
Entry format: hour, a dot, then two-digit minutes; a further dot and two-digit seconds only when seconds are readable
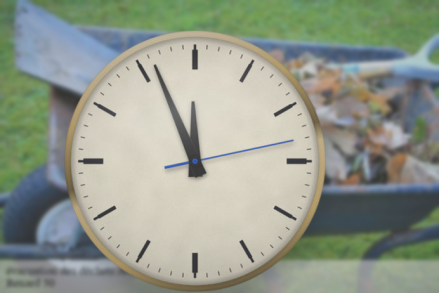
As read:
11.56.13
